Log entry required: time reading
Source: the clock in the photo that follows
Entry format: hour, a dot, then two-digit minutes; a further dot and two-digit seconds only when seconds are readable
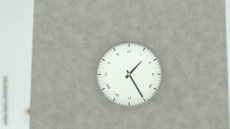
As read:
1.25
